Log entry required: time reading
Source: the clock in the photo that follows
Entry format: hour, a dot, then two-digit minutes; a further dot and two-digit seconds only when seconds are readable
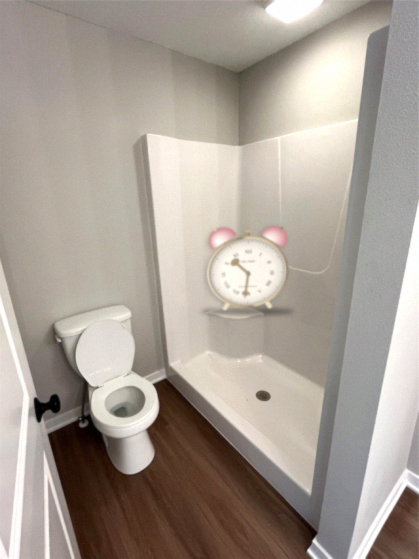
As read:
10.31
